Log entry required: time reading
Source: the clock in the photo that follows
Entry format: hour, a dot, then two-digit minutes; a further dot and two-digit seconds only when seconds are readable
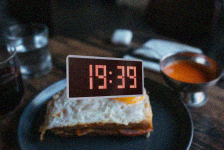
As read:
19.39
